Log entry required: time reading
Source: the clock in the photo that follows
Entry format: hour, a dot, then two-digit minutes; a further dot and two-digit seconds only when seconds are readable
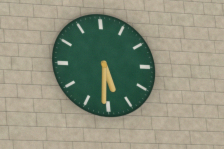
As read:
5.31
